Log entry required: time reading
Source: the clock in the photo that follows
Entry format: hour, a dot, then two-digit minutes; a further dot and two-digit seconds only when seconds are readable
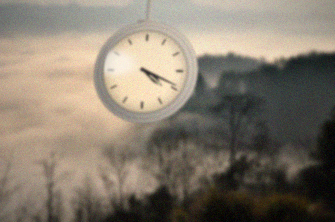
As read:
4.19
